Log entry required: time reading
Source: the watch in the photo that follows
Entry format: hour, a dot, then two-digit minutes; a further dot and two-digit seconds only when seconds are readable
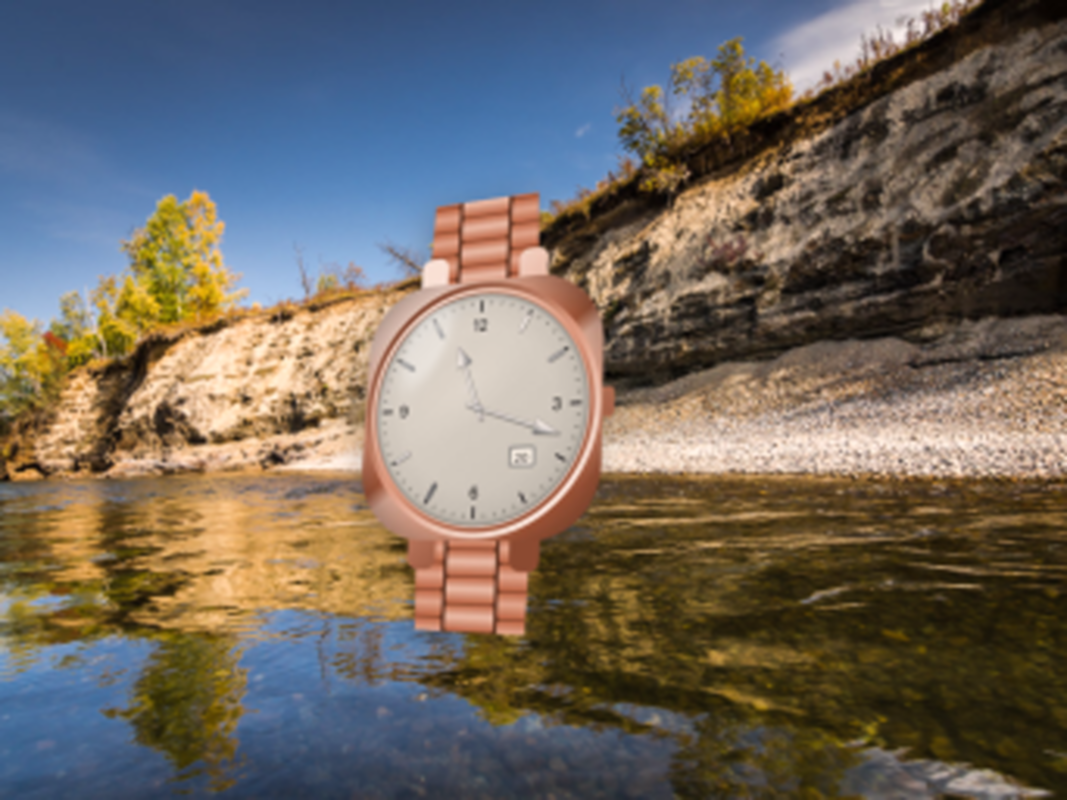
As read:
11.18
